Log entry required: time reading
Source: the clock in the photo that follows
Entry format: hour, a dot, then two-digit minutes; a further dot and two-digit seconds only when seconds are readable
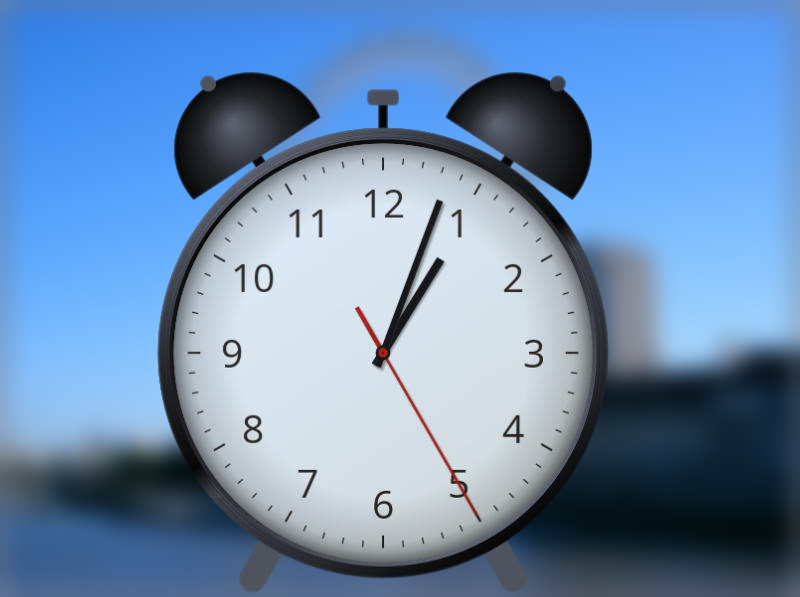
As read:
1.03.25
